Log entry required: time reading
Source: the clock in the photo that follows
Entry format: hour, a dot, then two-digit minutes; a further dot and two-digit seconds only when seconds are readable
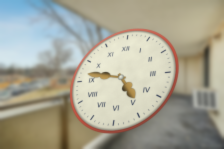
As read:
4.47
